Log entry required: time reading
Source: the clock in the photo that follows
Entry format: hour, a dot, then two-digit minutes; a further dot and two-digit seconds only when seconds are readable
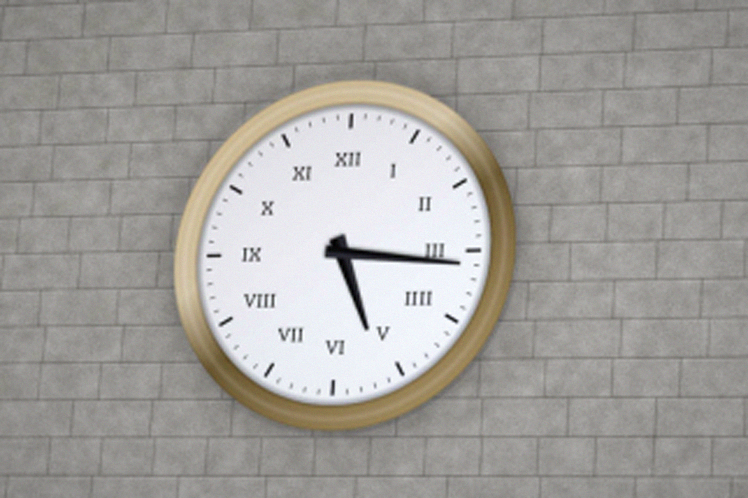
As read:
5.16
